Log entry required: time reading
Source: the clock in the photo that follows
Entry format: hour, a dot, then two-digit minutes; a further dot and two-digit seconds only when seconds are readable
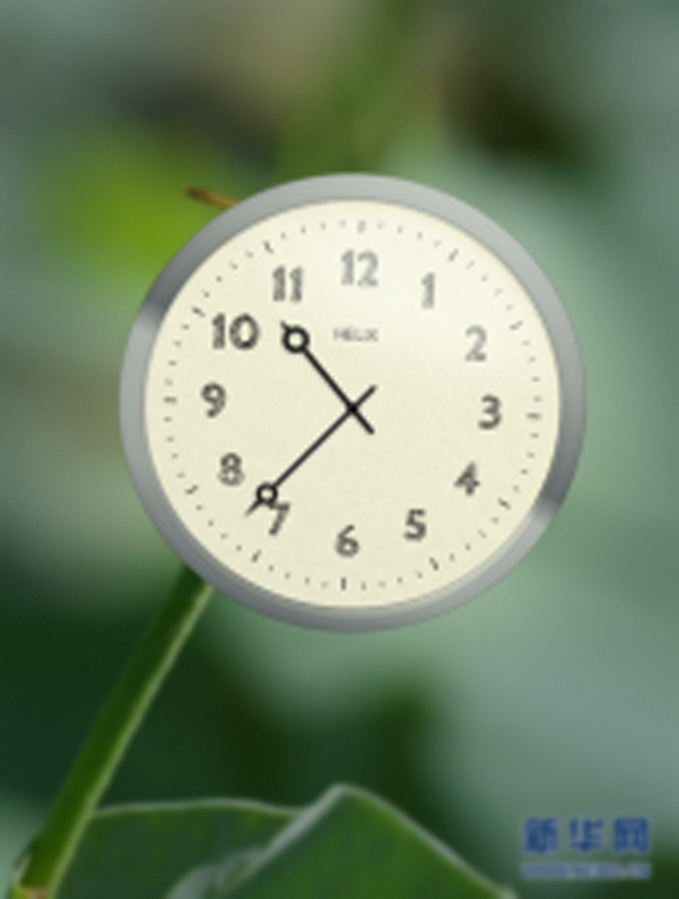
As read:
10.37
